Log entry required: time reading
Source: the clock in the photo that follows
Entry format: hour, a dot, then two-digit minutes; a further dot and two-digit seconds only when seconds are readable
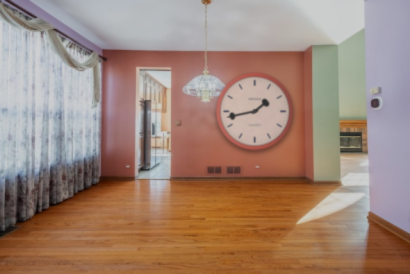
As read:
1.43
